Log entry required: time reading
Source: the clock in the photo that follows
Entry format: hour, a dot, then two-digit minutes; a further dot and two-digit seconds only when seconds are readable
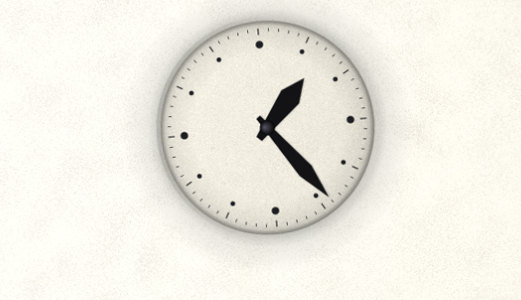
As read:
1.24
